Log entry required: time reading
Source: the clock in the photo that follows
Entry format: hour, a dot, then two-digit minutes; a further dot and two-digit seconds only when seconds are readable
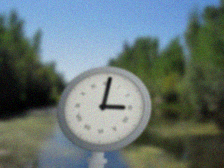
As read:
3.01
